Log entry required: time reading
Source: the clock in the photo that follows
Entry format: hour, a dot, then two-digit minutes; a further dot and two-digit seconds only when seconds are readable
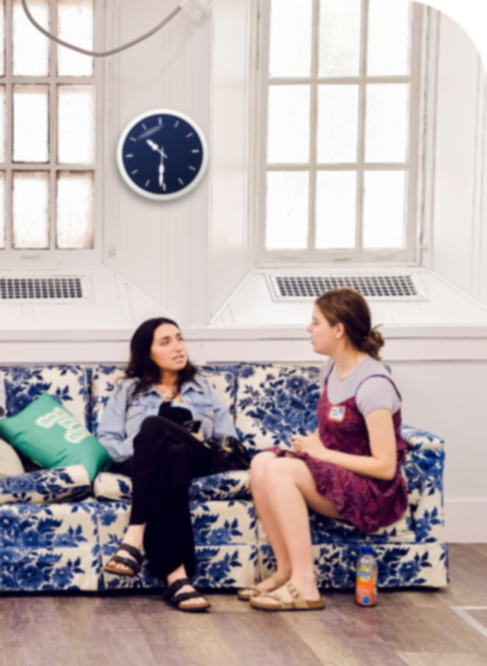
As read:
10.31
